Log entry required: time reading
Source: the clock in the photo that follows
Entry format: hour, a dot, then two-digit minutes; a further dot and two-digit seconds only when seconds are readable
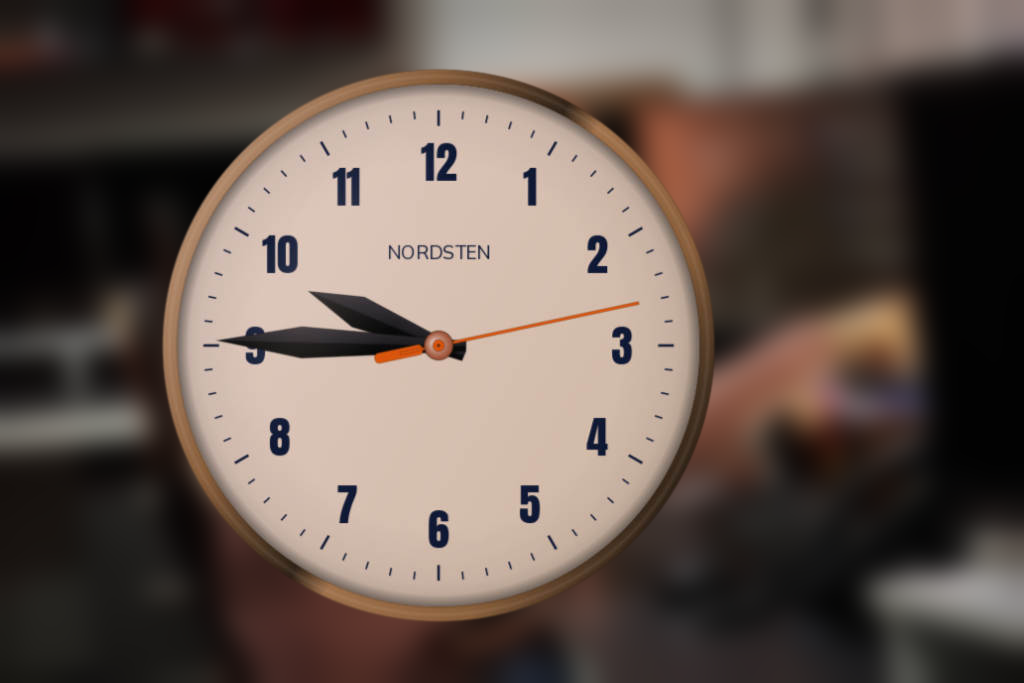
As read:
9.45.13
